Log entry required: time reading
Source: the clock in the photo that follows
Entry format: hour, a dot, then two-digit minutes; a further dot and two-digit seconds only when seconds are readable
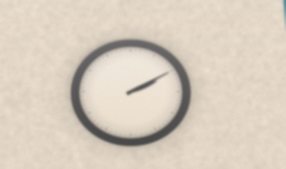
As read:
2.10
